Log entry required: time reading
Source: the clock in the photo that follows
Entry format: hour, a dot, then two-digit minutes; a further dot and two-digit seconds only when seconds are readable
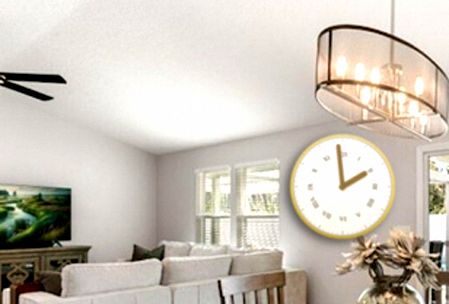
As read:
1.59
